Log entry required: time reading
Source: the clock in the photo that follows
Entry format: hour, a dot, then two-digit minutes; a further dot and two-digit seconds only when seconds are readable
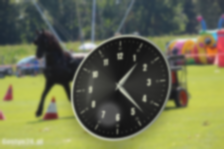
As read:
1.23
